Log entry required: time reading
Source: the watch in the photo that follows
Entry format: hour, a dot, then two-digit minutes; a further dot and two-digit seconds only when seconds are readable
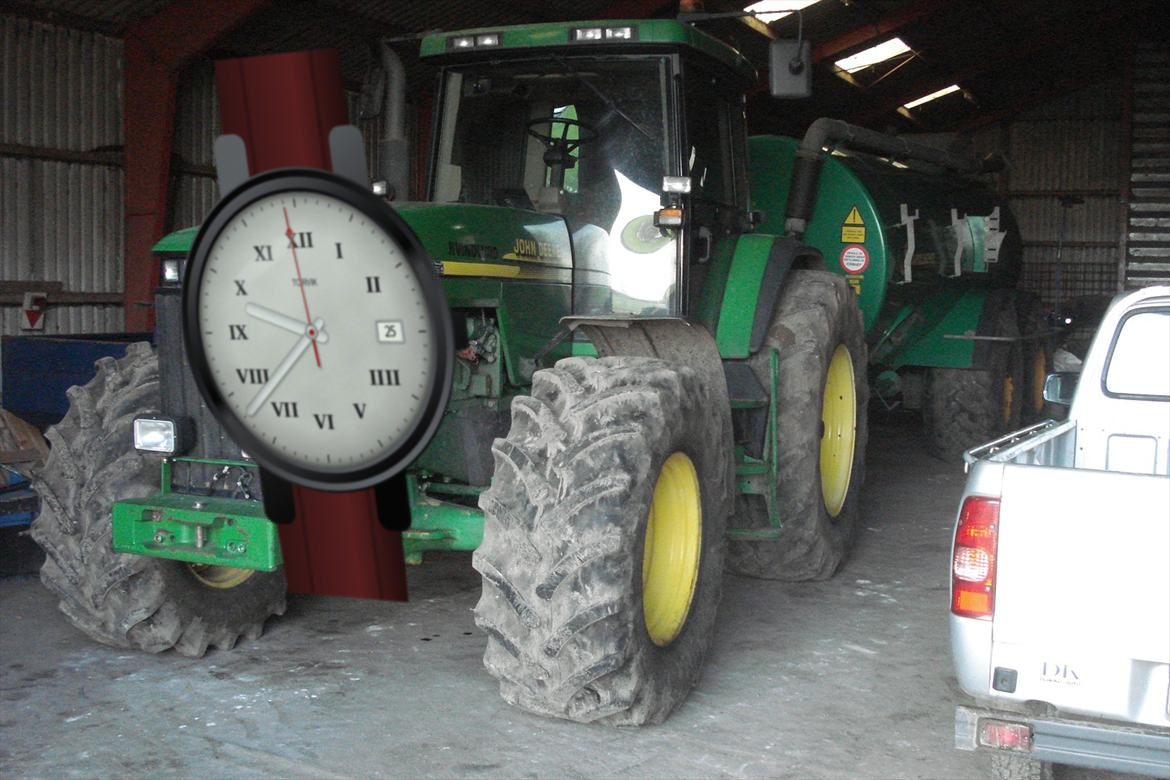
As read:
9.37.59
